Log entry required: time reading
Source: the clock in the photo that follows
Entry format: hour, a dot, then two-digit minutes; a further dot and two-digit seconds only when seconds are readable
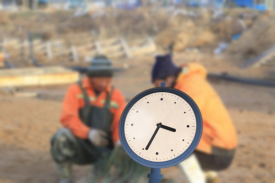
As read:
3.34
